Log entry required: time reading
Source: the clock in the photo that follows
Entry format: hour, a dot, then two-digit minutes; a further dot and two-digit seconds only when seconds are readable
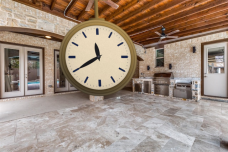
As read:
11.40
